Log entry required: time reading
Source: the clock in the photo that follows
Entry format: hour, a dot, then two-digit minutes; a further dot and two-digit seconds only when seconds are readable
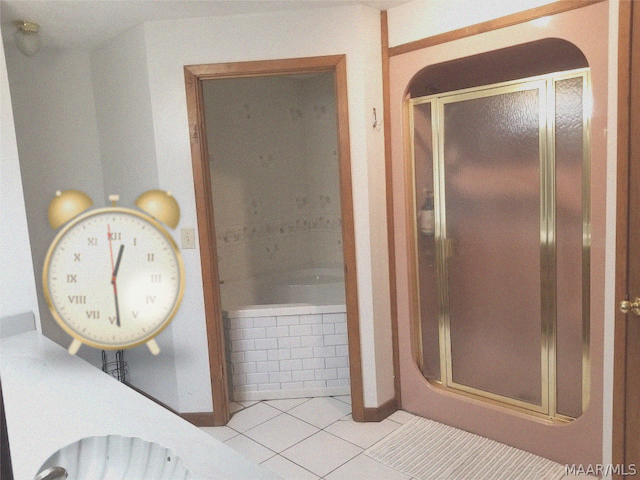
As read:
12.28.59
